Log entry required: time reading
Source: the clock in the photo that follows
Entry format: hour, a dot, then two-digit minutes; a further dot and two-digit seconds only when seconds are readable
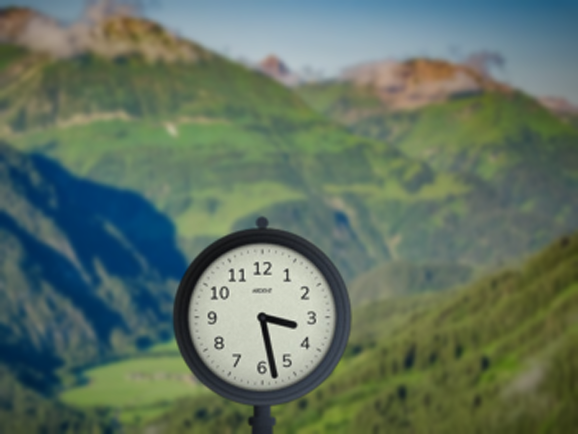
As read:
3.28
